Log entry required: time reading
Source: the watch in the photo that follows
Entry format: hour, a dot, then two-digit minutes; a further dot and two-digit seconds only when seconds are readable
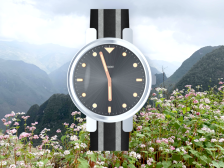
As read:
5.57
